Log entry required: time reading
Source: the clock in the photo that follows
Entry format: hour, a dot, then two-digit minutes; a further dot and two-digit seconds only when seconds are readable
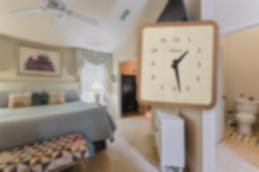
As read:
1.28
